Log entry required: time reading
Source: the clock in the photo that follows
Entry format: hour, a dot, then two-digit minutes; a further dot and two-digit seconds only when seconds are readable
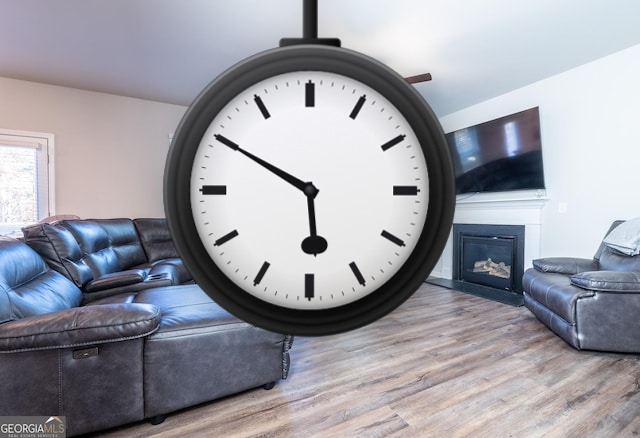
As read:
5.50
